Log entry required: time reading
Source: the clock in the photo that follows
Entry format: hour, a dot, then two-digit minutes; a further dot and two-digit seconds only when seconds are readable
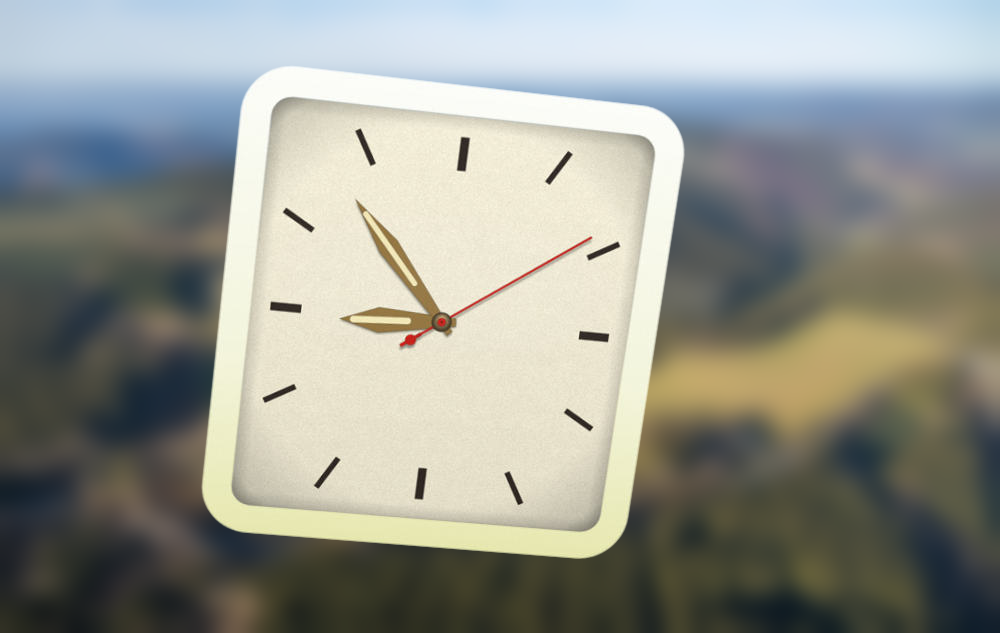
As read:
8.53.09
